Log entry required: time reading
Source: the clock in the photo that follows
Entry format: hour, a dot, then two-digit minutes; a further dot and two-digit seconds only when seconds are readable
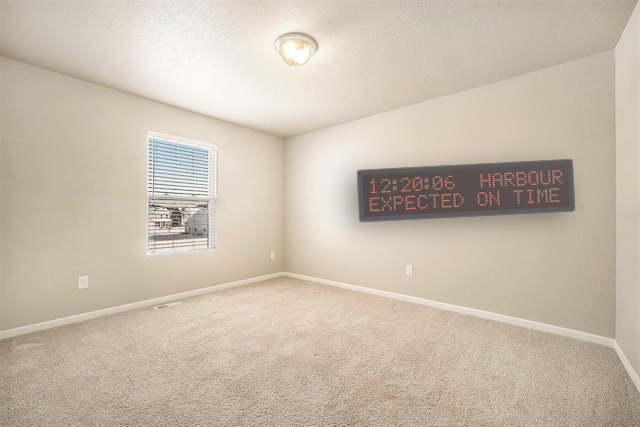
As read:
12.20.06
